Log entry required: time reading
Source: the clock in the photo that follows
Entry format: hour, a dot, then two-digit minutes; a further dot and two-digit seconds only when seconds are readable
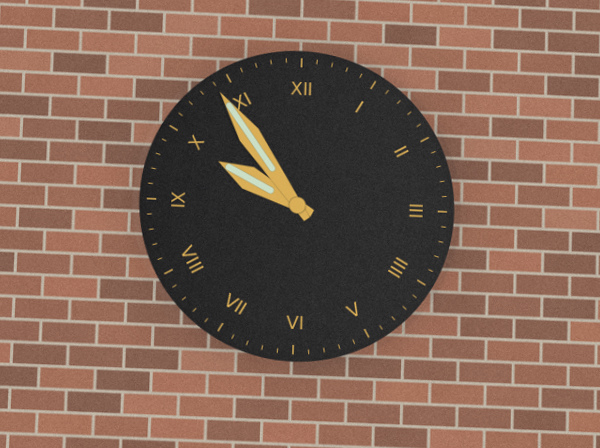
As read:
9.54
